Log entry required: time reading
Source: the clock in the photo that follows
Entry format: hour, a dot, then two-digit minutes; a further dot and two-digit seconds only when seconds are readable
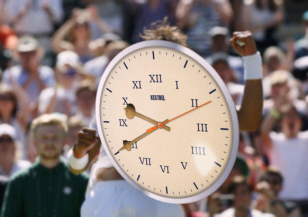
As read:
9.40.11
